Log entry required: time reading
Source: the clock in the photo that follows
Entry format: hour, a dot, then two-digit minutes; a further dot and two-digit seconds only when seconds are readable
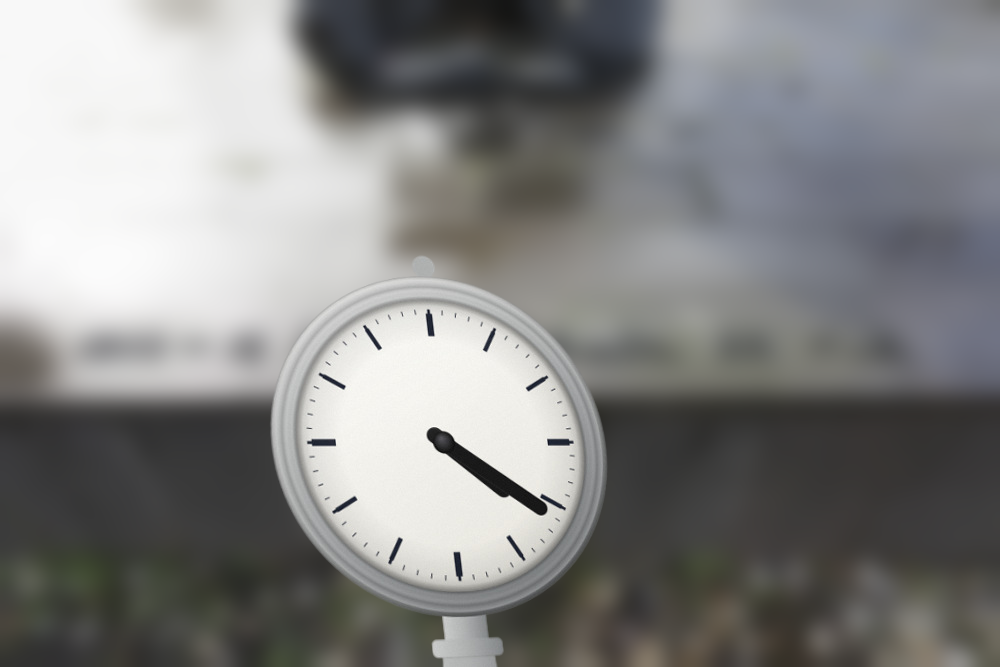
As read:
4.21
